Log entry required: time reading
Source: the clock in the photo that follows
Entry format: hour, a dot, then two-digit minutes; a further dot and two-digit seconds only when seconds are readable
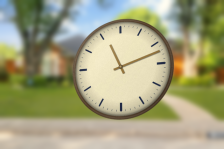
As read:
11.12
